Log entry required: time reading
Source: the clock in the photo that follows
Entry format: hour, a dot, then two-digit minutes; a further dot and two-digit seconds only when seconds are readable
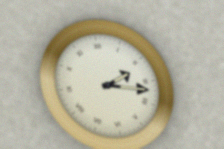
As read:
2.17
